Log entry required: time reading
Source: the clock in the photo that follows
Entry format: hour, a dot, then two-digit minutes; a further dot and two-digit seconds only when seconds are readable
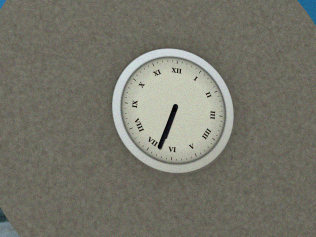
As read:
6.33
